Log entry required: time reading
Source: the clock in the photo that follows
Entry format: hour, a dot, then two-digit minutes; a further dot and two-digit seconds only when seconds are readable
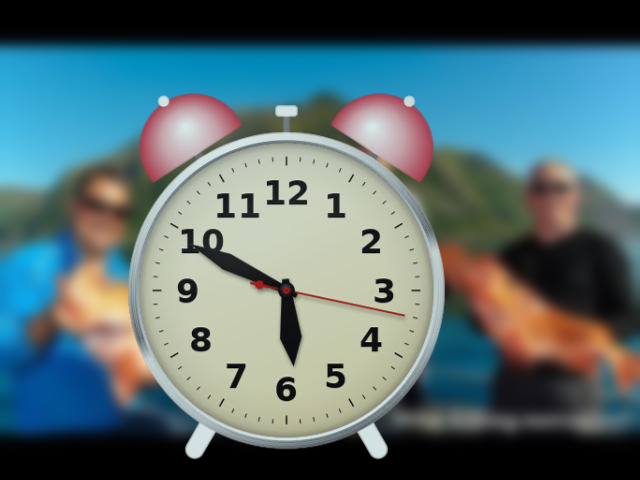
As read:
5.49.17
